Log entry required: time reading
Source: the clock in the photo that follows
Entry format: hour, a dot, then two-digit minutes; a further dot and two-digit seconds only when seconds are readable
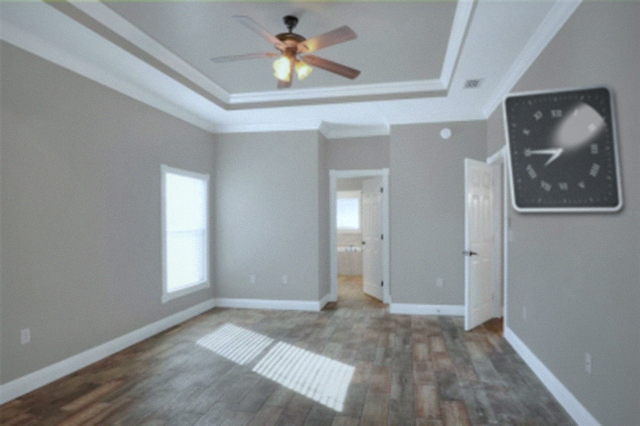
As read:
7.45
